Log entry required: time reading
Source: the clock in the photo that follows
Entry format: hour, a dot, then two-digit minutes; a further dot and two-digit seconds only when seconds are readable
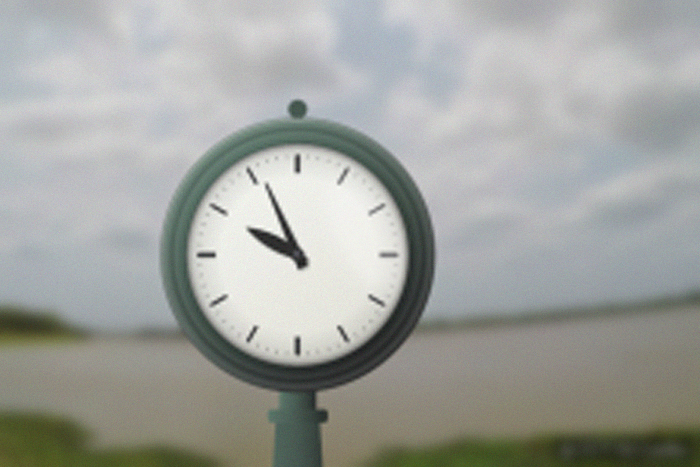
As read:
9.56
